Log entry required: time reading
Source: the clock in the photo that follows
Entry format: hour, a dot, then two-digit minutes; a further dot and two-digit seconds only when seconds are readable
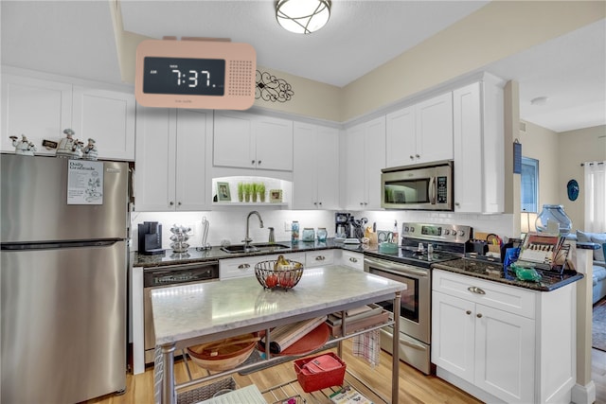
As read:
7.37
